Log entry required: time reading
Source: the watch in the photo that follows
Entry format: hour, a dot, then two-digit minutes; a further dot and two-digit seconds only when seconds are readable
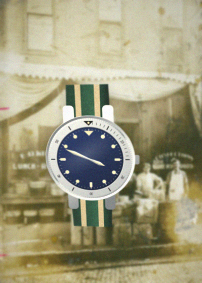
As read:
3.49
